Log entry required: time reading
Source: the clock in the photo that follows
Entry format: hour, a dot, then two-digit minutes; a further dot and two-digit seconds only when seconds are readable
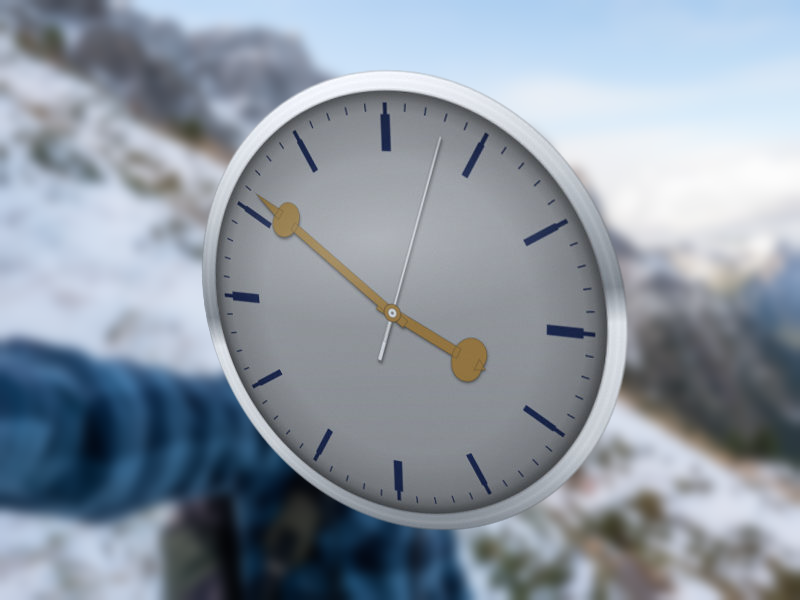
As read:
3.51.03
